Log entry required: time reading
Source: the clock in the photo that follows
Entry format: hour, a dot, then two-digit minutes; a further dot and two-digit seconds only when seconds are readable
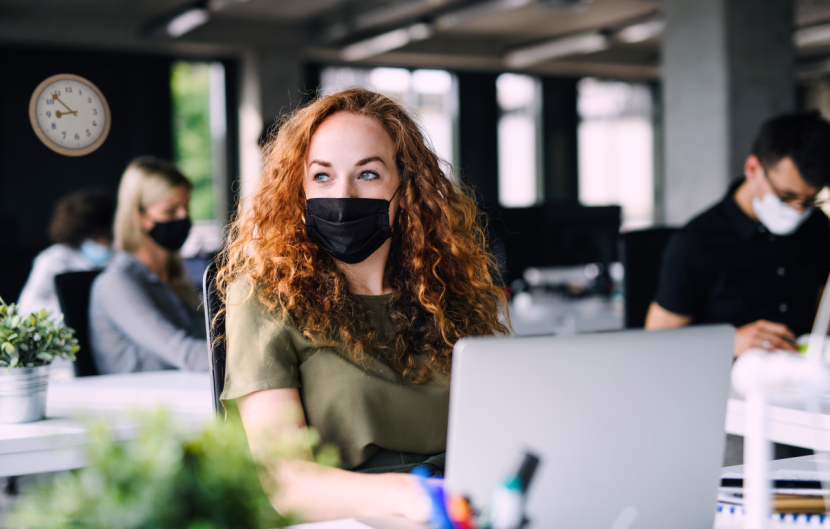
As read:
8.53
